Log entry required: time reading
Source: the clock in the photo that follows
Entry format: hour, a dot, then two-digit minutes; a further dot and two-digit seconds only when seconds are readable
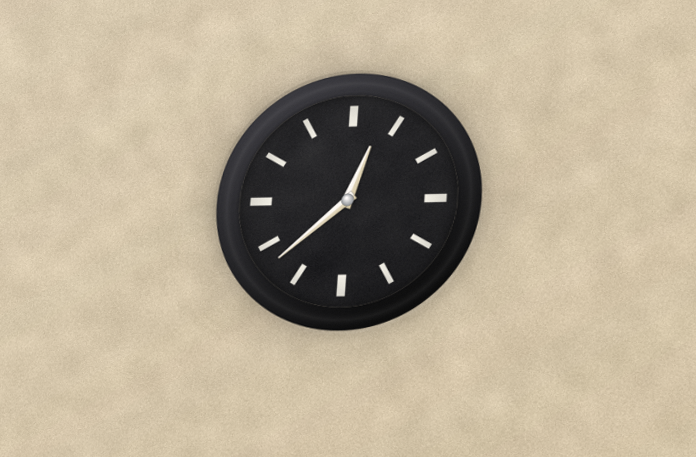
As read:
12.38
